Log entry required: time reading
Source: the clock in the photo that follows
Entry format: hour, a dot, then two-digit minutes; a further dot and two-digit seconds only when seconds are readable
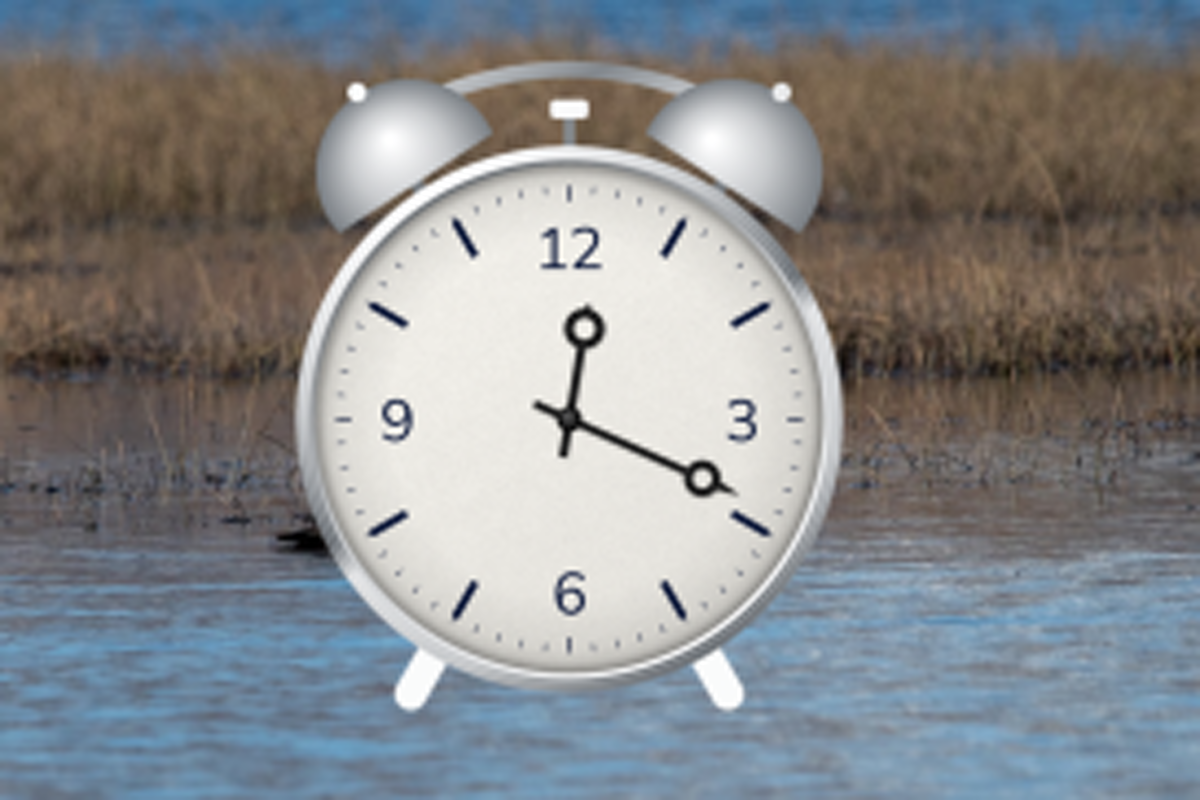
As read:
12.19
